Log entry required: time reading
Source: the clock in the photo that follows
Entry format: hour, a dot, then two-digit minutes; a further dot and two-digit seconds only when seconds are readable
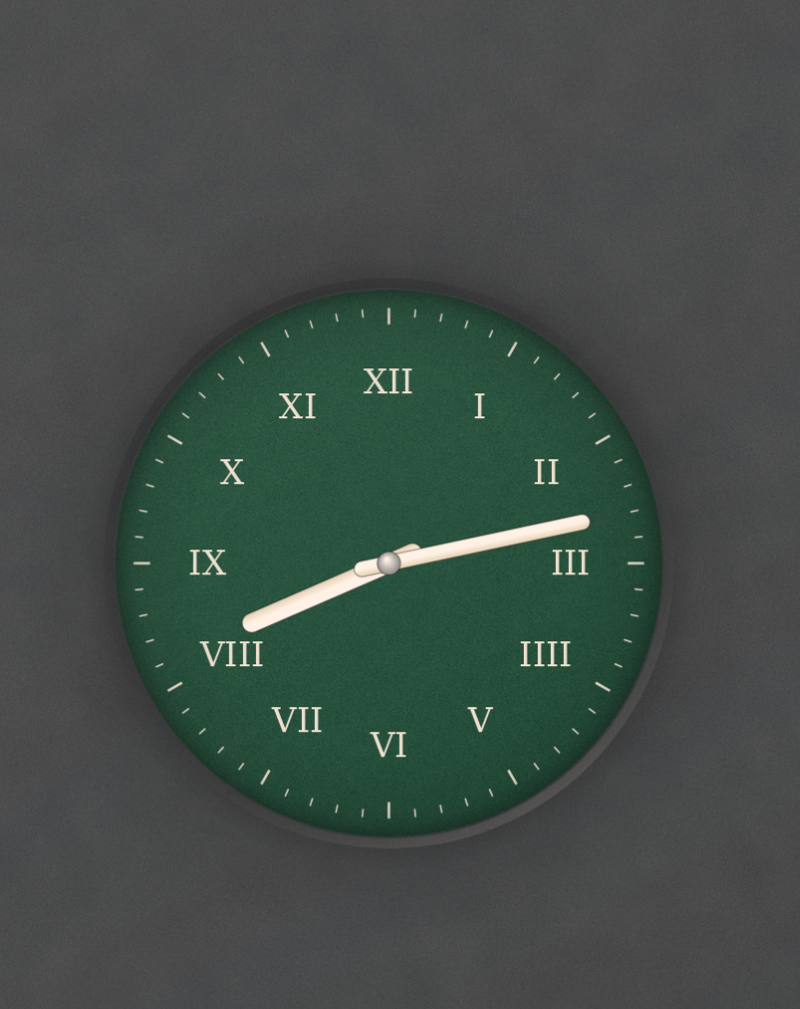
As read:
8.13
